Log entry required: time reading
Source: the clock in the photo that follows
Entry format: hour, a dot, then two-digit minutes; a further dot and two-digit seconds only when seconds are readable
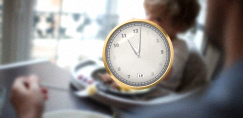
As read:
11.02
